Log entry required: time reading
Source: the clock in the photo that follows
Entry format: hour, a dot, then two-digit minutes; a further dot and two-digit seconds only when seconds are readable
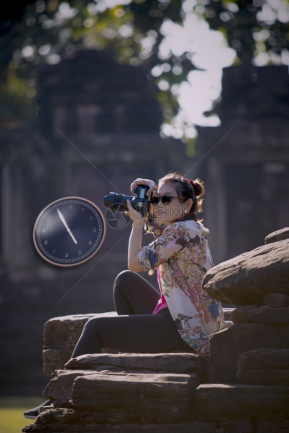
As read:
4.55
